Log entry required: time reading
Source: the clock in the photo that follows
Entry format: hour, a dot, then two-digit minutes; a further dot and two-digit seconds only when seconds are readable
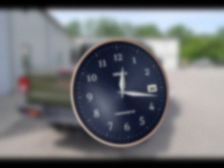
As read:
12.17
